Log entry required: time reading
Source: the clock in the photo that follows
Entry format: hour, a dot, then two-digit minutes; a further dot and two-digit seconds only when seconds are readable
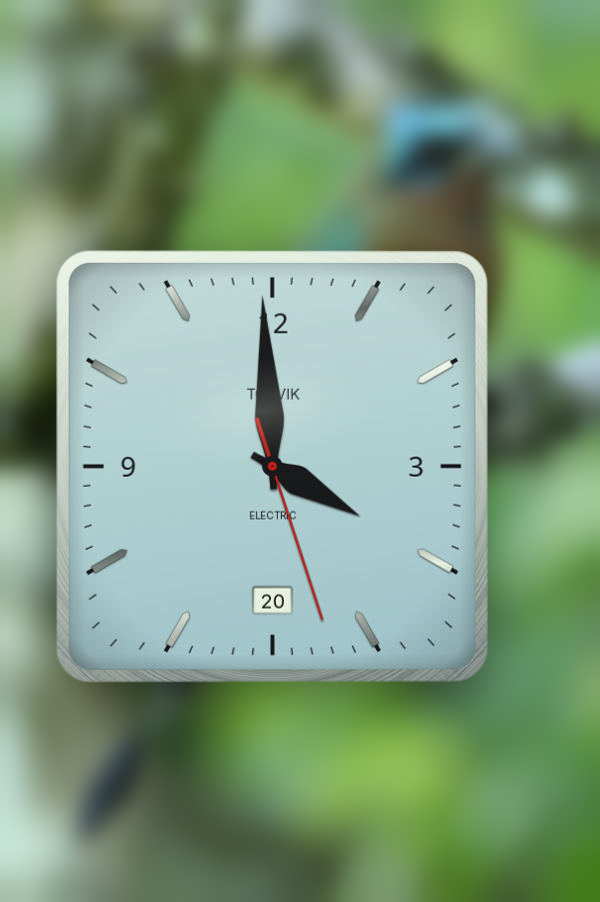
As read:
3.59.27
